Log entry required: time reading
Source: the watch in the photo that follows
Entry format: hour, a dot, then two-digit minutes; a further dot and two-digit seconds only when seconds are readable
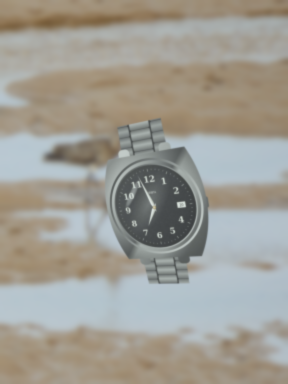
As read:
6.57
